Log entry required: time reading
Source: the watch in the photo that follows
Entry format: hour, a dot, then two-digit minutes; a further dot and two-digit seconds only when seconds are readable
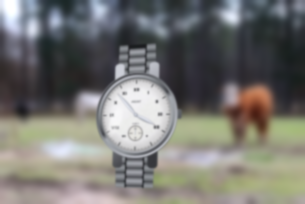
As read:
3.53
